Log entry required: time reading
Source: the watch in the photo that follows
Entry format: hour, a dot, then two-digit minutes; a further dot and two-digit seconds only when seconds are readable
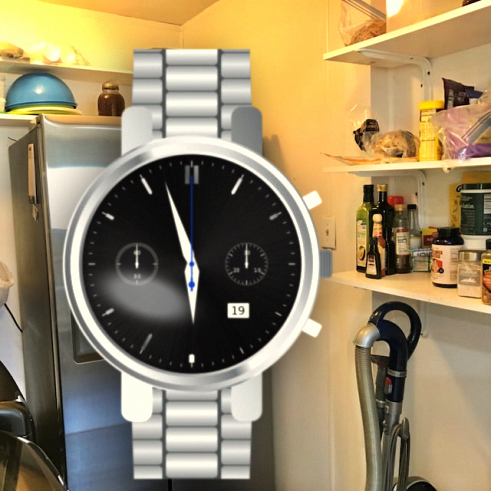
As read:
5.57
